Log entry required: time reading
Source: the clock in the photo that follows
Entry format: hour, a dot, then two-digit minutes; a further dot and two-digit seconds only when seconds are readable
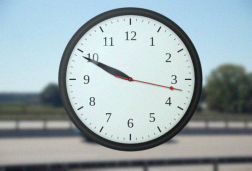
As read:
9.49.17
